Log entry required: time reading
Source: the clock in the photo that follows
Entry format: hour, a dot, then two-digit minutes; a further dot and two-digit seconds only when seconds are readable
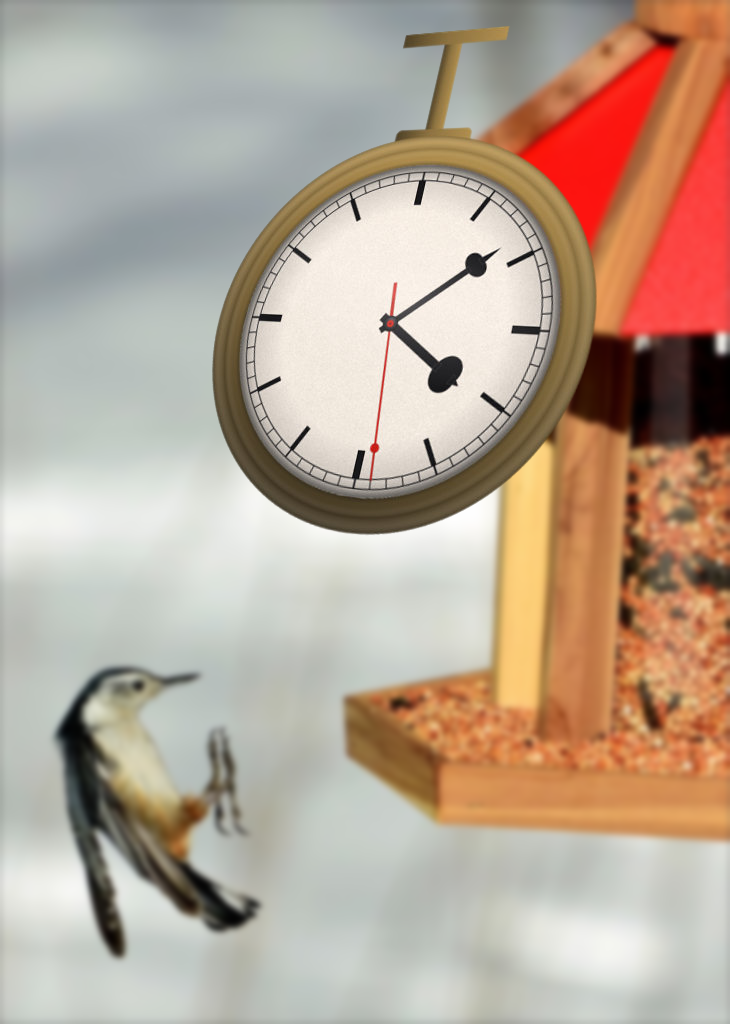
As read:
4.08.29
